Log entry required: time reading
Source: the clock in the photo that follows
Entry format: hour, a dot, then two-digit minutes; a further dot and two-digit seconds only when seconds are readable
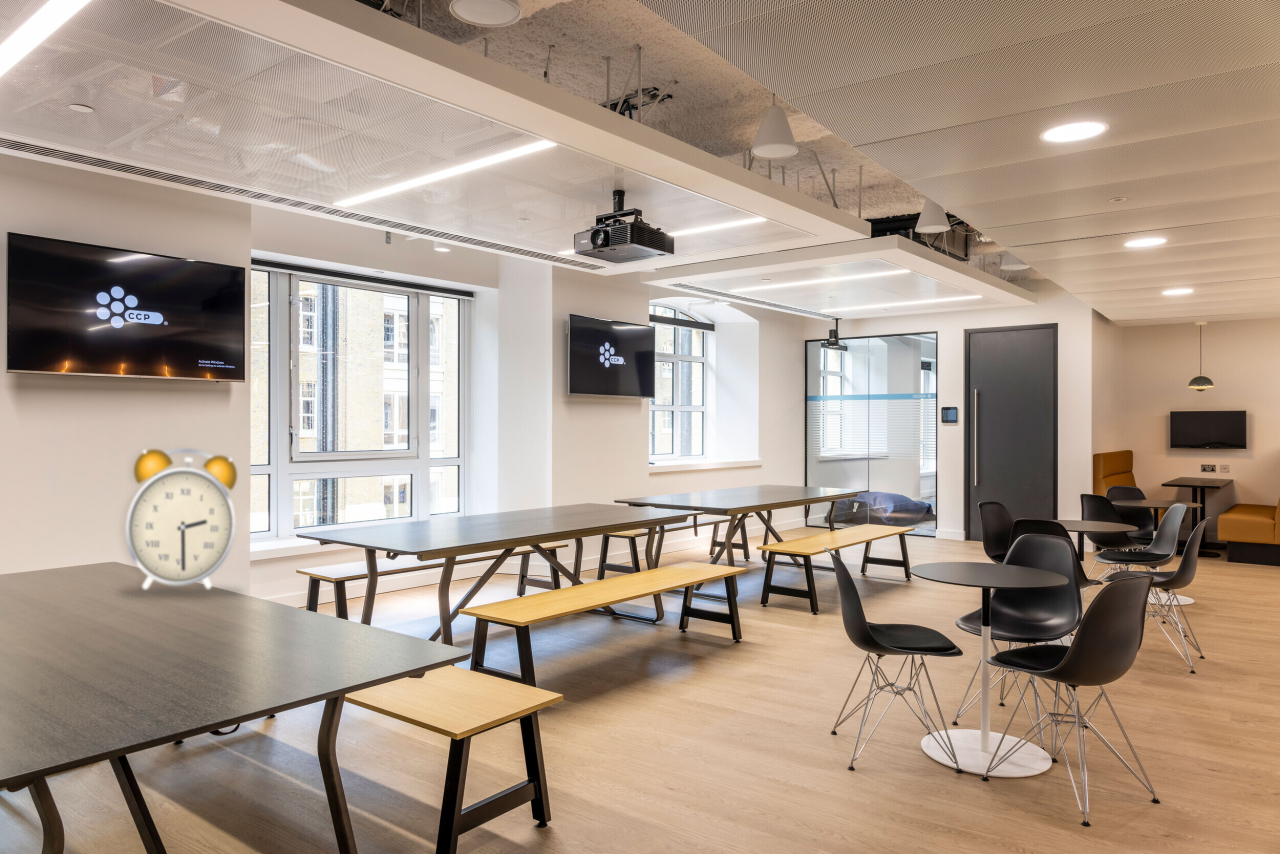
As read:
2.29
